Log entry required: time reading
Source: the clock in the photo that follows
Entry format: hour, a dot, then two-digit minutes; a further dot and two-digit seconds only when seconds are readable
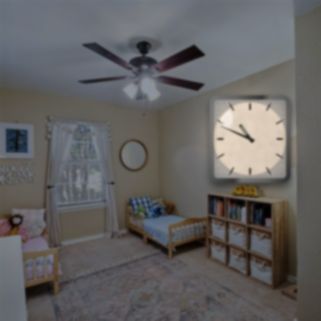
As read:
10.49
